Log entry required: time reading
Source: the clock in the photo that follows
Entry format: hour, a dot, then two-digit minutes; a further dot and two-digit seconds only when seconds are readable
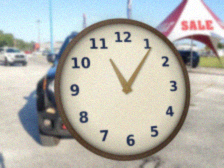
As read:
11.06
